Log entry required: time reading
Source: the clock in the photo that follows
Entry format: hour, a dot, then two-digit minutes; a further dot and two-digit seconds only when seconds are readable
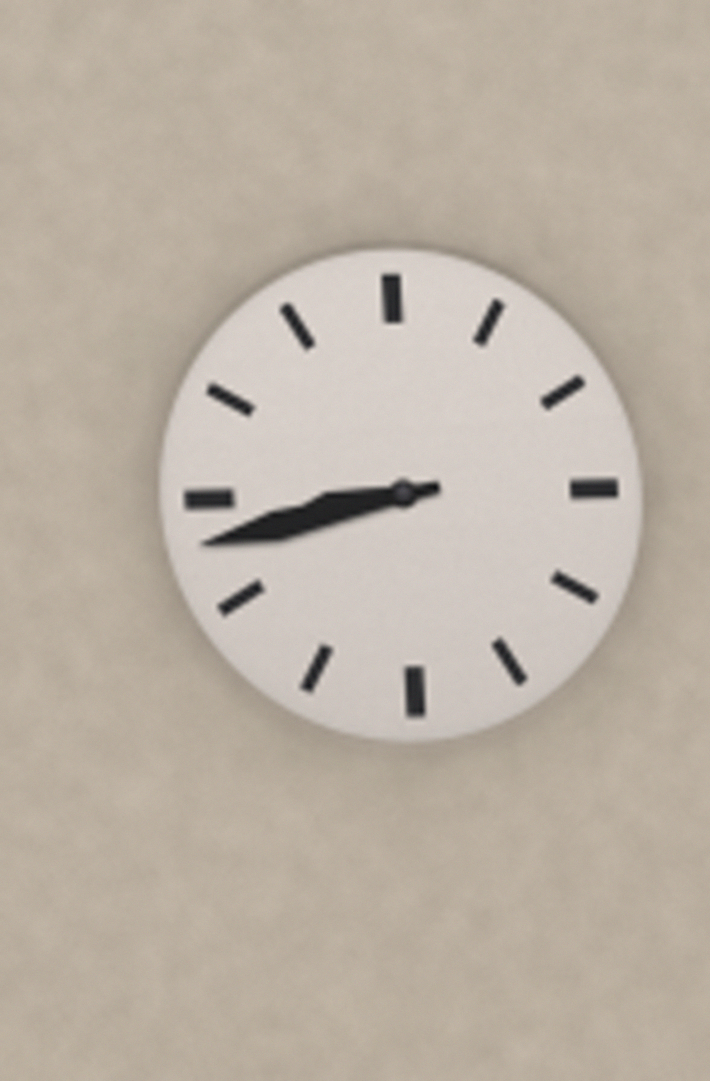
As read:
8.43
